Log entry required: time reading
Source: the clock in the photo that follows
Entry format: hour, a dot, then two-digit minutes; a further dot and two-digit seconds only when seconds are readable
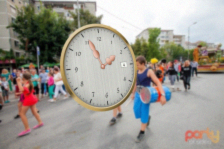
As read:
1.56
